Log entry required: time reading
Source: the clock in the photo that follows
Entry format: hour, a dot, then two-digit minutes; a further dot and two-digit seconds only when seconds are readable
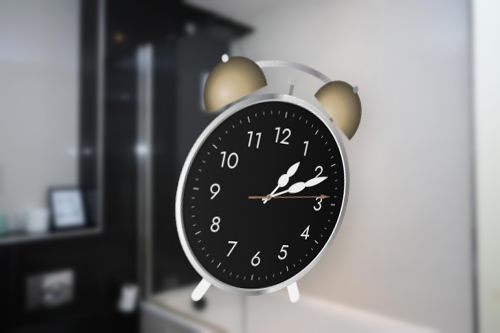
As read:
1.11.14
